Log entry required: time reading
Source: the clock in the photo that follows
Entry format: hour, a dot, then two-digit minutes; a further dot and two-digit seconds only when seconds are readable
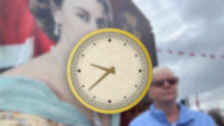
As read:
9.38
